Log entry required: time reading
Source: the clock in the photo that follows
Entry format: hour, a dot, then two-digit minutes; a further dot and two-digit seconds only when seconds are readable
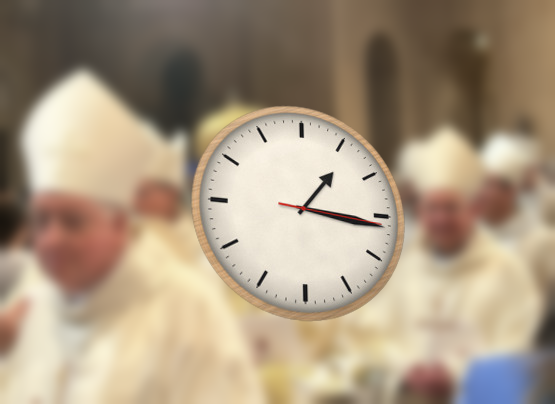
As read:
1.16.16
